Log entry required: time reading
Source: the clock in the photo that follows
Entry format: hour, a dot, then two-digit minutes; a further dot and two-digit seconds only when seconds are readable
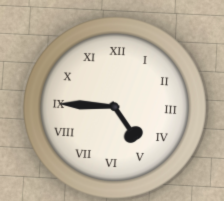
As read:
4.45
